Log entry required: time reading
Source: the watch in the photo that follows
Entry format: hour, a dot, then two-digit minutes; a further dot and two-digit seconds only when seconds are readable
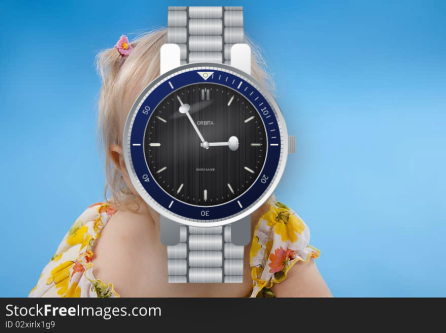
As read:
2.55
